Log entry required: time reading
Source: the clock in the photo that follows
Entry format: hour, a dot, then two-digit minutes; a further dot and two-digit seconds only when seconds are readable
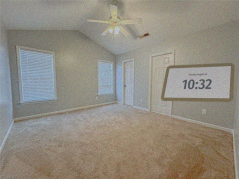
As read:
10.32
